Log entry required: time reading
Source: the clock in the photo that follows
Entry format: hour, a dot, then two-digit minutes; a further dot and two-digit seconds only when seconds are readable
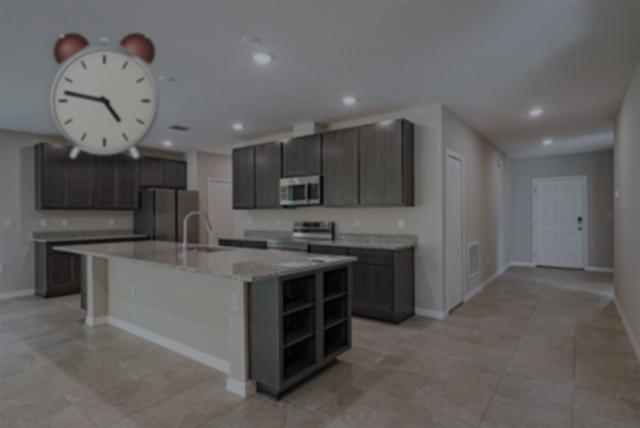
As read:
4.47
